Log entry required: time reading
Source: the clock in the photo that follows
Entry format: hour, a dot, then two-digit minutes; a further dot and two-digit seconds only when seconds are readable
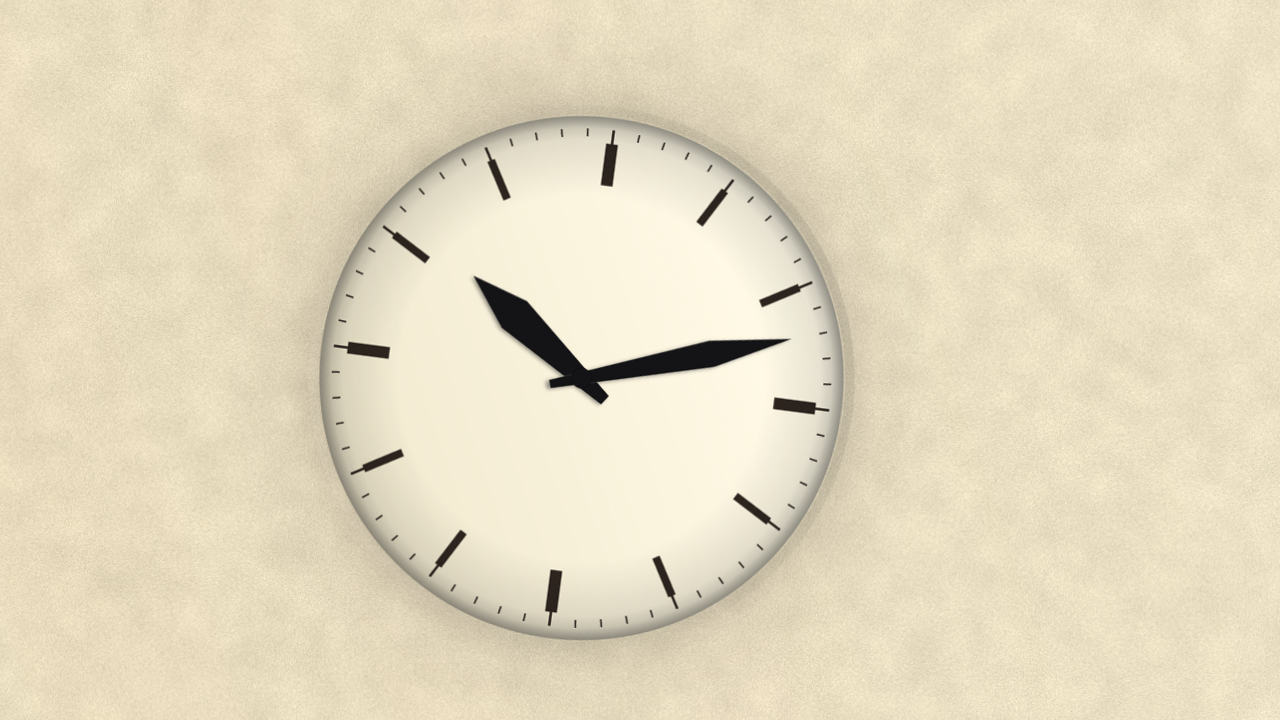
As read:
10.12
